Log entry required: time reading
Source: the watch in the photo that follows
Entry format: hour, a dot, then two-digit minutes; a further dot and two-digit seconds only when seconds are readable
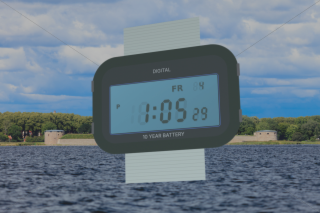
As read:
1.05.29
